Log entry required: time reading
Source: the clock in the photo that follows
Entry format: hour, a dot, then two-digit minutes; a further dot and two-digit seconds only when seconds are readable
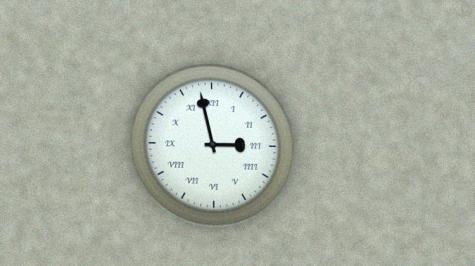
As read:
2.58
